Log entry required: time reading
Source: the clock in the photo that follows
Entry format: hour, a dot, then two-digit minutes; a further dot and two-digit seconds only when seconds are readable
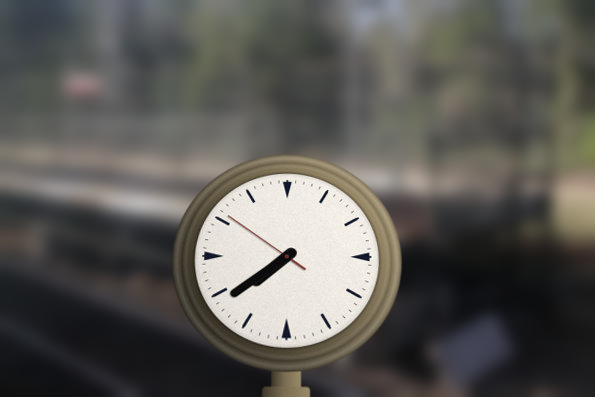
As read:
7.38.51
